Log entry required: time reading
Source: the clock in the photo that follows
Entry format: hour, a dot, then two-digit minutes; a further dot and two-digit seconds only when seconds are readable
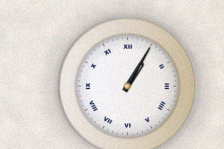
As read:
1.05
